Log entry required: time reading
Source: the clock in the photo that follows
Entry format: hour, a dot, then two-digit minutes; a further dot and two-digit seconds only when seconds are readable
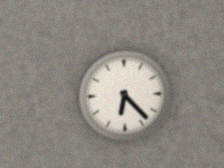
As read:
6.23
